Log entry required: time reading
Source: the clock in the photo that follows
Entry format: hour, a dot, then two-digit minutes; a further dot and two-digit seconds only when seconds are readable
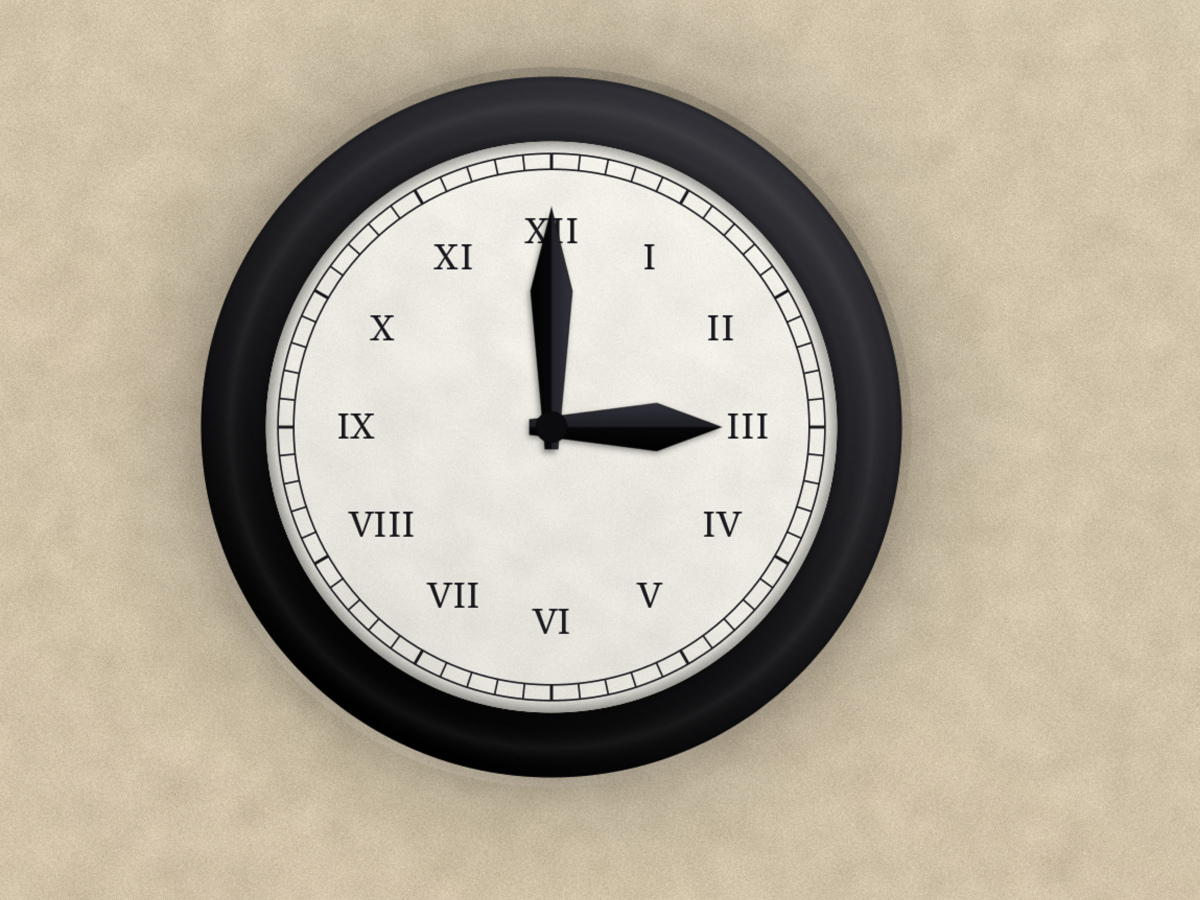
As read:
3.00
